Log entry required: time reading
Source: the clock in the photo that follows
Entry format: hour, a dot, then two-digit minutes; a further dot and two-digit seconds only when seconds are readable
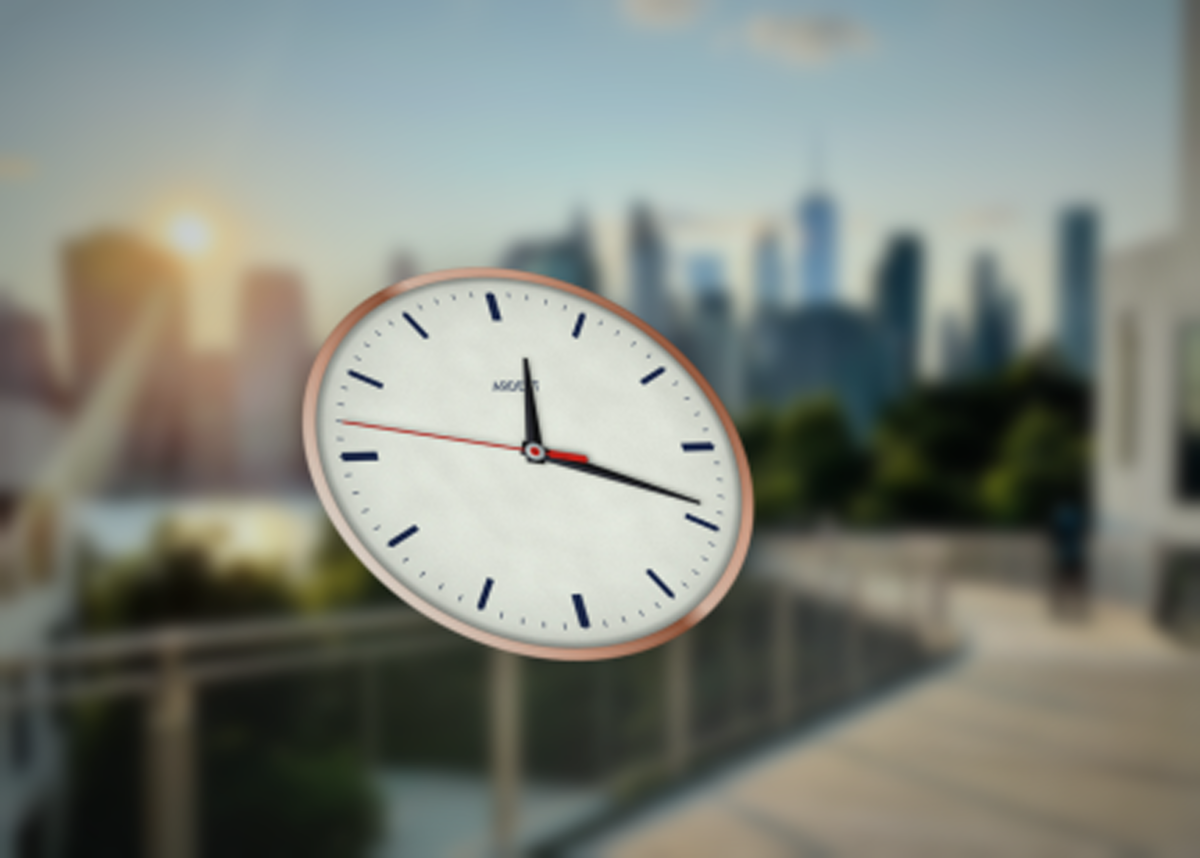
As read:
12.18.47
